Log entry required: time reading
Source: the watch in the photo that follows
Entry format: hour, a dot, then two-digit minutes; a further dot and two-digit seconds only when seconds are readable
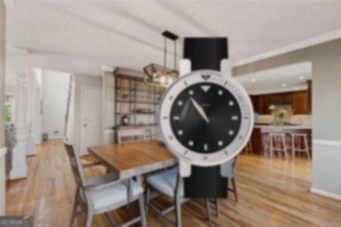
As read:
10.54
